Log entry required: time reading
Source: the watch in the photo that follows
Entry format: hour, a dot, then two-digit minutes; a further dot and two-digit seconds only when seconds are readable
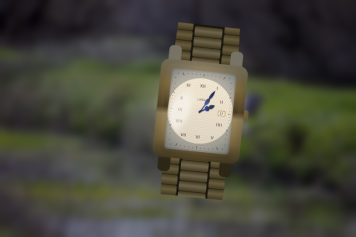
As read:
2.05
